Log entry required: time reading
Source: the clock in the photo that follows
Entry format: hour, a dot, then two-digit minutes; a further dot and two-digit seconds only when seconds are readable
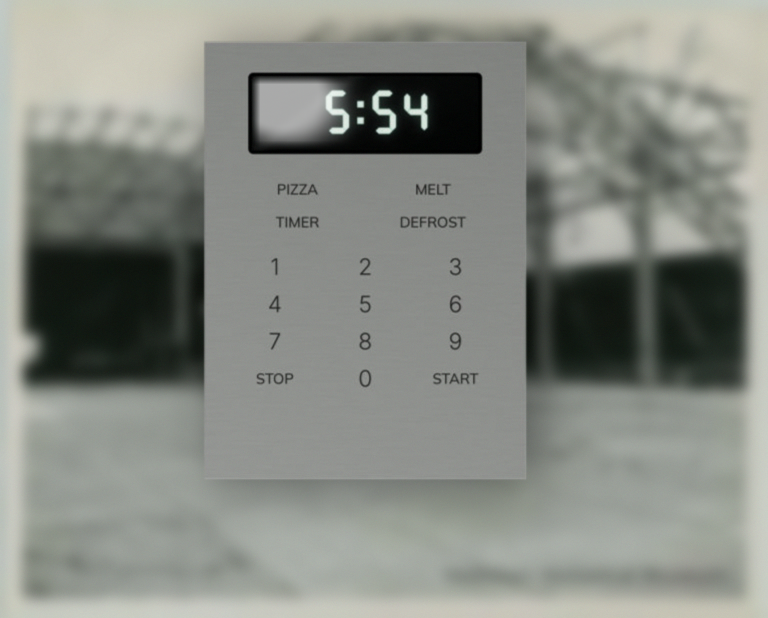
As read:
5.54
